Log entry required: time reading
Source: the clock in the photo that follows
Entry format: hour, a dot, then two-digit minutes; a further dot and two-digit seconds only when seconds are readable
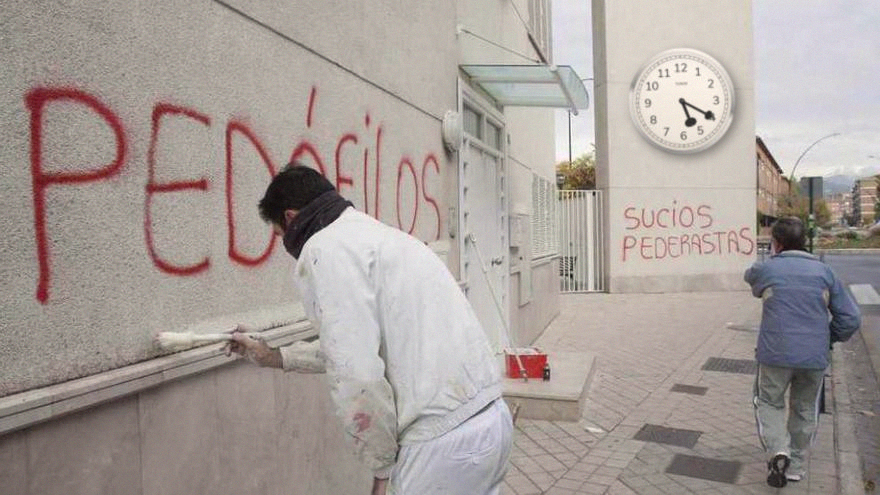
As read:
5.20
